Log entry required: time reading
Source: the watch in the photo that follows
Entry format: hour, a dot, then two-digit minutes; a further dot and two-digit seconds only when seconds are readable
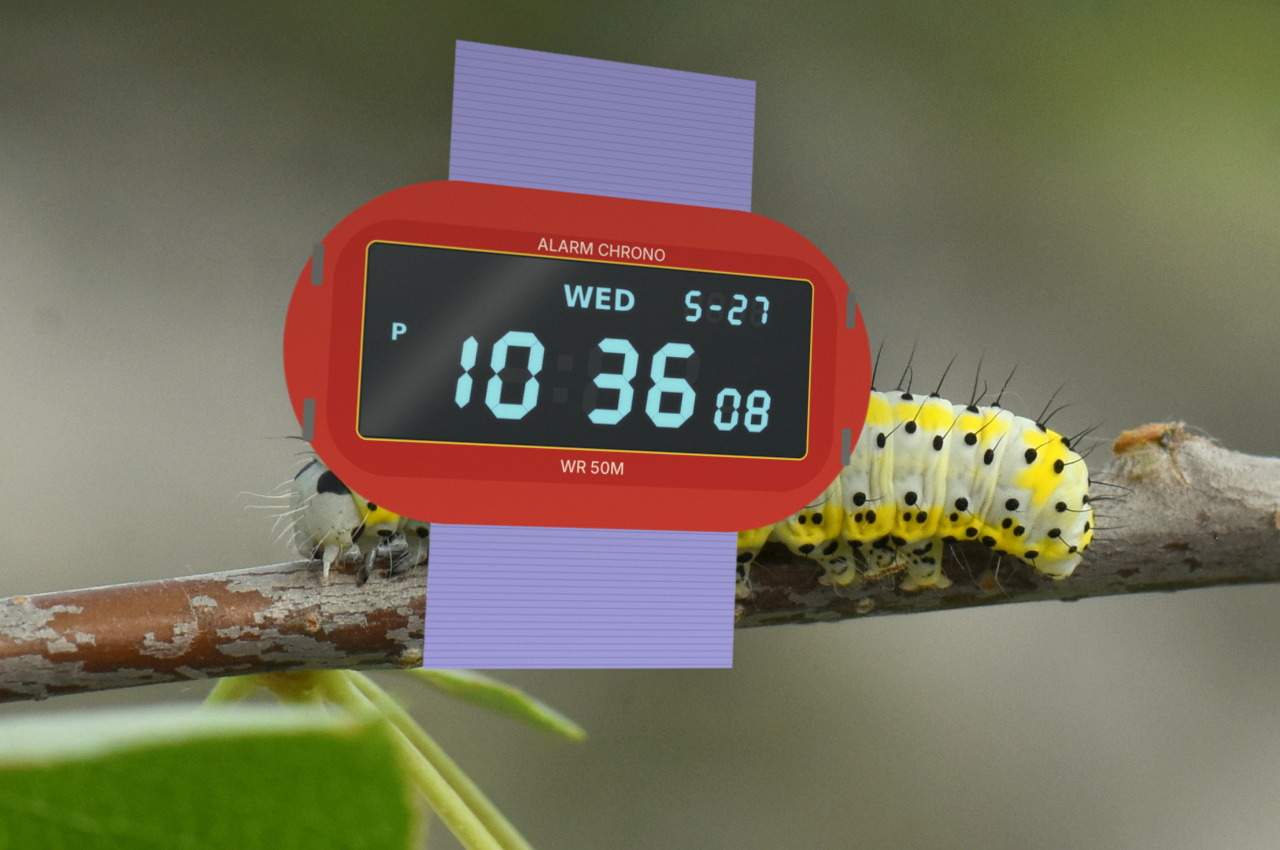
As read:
10.36.08
